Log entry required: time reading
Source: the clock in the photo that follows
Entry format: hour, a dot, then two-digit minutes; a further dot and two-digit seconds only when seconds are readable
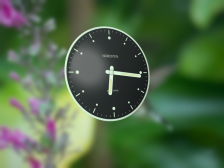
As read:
6.16
